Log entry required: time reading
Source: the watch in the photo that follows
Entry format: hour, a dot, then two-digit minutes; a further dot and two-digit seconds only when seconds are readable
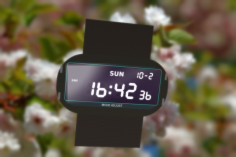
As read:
16.42.36
